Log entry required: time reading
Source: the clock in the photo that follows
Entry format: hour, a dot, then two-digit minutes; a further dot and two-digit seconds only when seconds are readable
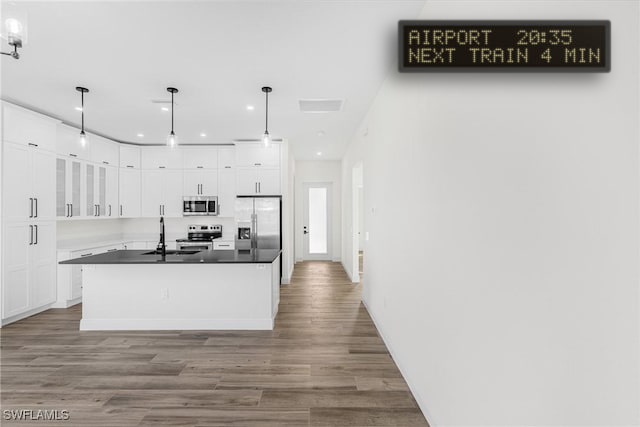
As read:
20.35
